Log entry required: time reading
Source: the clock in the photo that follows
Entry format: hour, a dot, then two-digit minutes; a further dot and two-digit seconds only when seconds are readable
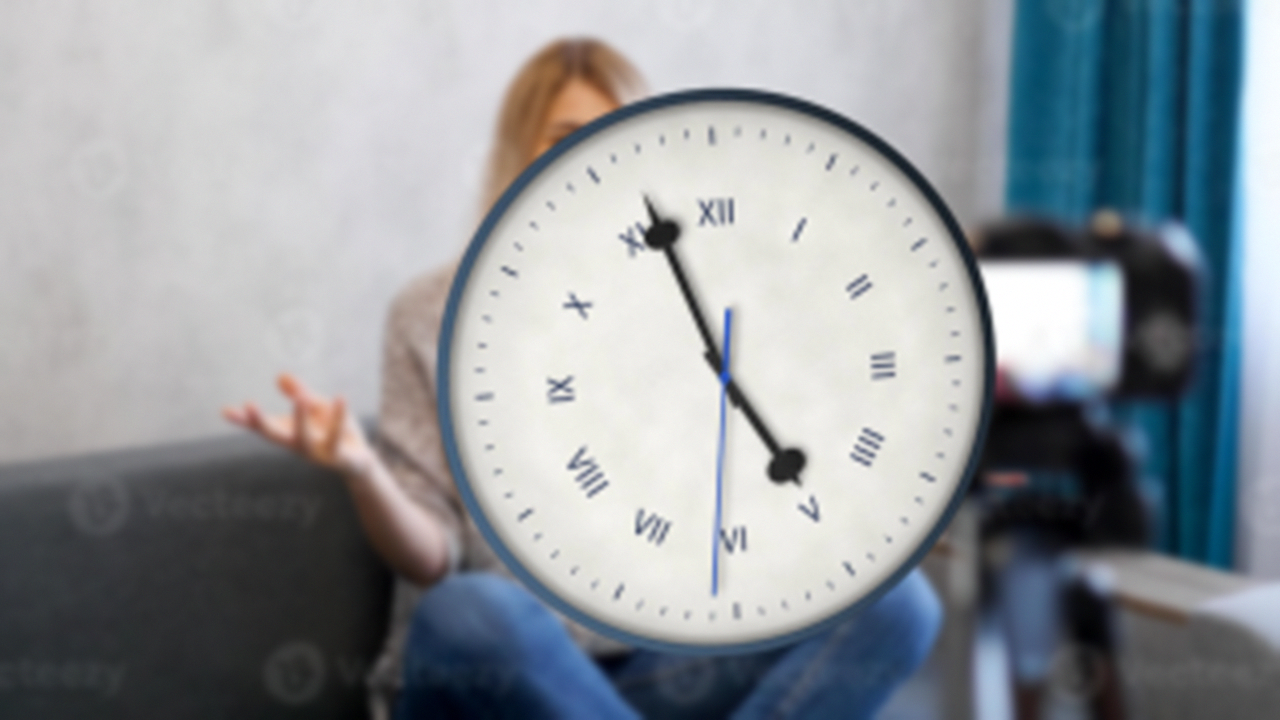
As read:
4.56.31
